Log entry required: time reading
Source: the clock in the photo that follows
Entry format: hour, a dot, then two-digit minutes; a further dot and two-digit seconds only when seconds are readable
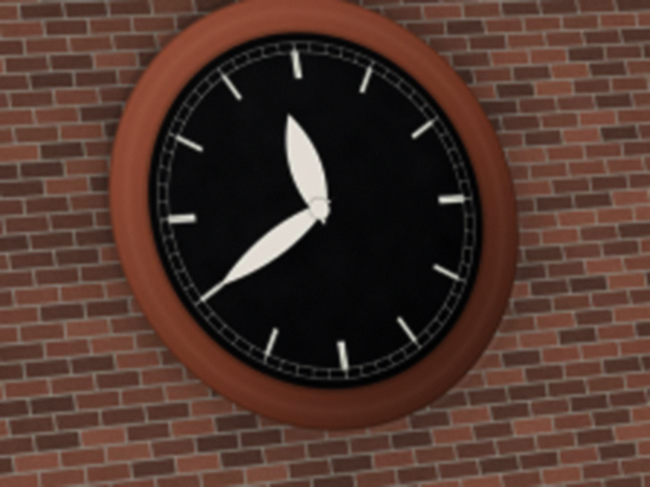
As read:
11.40
